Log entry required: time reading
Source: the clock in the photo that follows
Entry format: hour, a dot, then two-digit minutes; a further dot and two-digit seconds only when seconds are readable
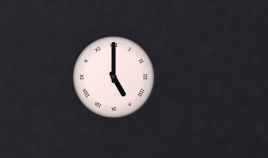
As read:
5.00
